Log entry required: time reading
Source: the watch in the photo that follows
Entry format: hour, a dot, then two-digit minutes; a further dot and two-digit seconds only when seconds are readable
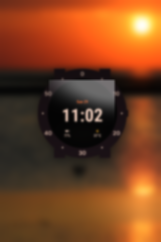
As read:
11.02
